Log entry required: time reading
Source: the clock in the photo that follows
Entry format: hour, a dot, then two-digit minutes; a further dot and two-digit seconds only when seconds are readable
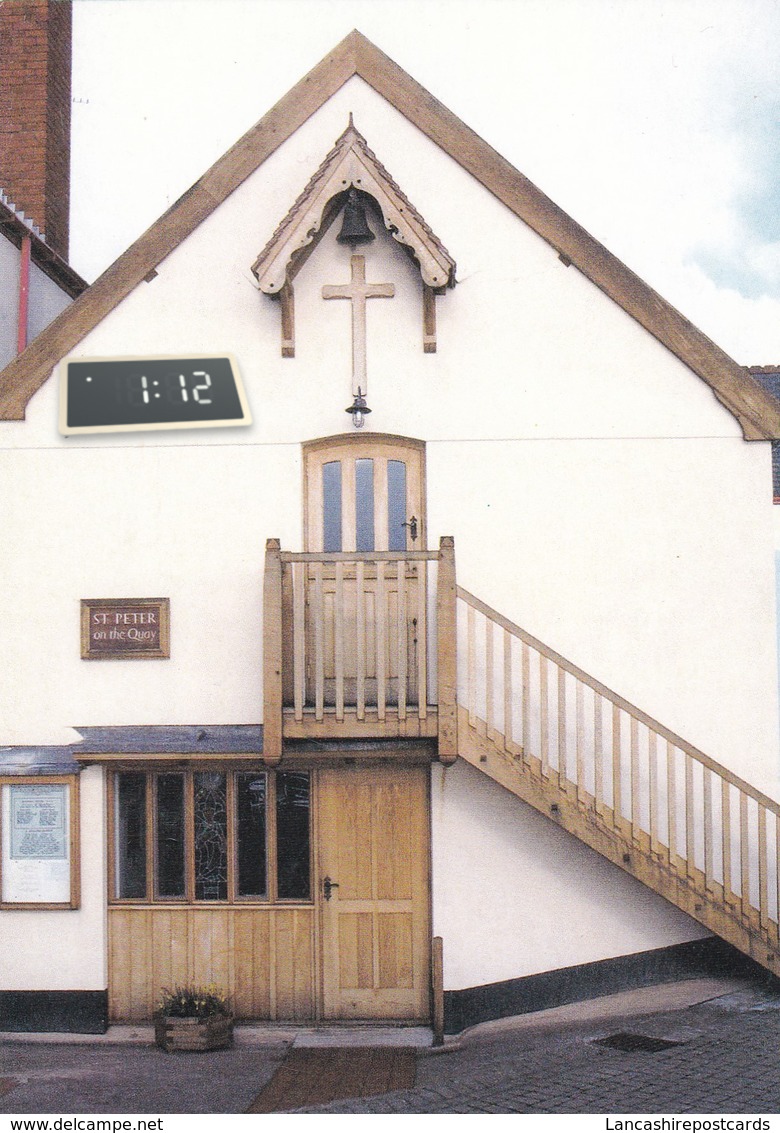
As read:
1.12
